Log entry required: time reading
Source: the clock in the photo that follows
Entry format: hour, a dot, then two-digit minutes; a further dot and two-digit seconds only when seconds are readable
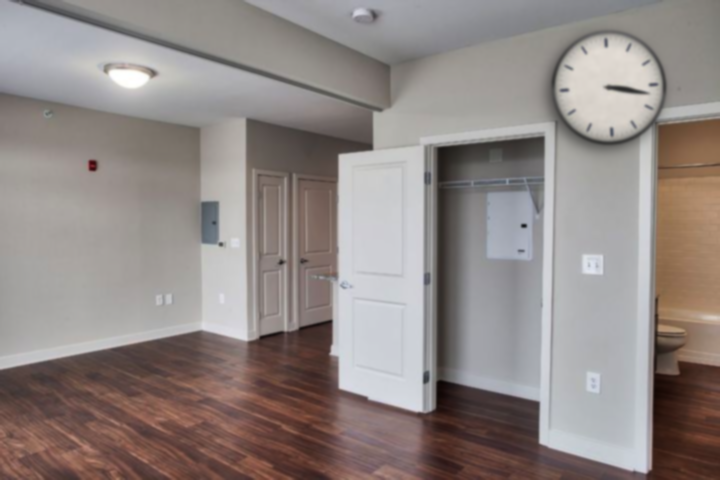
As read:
3.17
